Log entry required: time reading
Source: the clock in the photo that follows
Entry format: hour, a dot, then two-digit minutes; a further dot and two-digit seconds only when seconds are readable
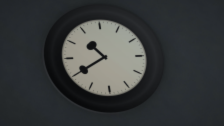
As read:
10.40
